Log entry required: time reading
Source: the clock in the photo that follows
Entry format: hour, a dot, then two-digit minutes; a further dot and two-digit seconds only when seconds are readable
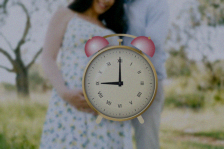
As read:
9.00
